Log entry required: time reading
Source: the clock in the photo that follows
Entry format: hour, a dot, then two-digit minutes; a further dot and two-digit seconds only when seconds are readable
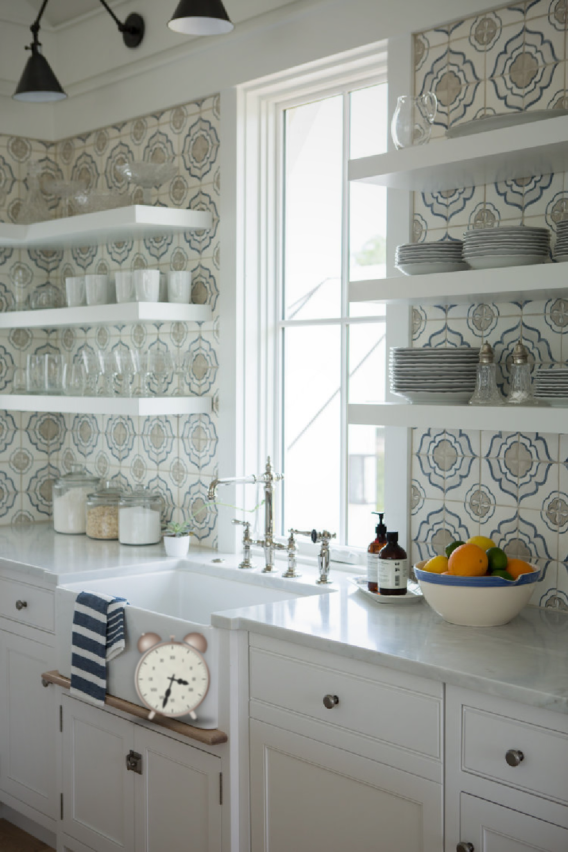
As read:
3.33
